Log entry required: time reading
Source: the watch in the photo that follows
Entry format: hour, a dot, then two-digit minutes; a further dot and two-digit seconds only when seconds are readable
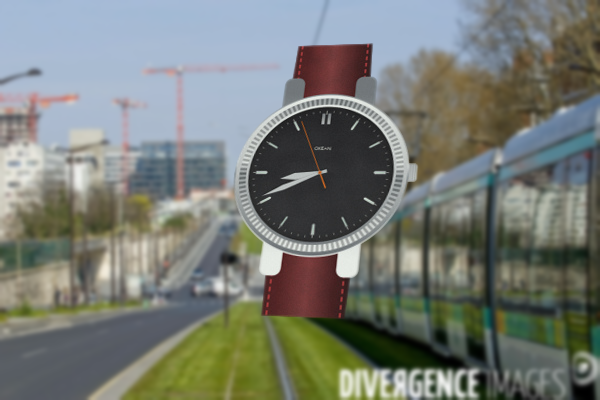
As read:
8.40.56
